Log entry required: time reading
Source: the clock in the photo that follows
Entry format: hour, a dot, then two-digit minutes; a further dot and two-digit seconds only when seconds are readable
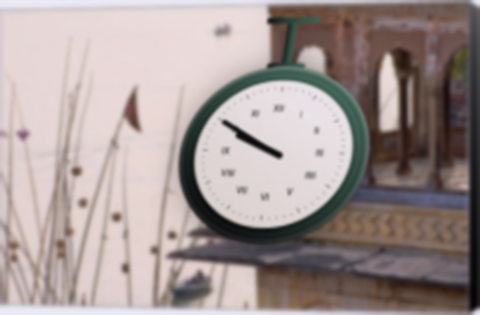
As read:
9.50
